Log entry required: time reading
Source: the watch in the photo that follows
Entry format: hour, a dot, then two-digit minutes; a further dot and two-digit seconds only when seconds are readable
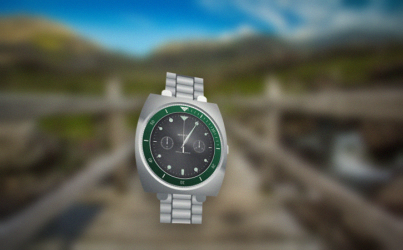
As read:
1.05
